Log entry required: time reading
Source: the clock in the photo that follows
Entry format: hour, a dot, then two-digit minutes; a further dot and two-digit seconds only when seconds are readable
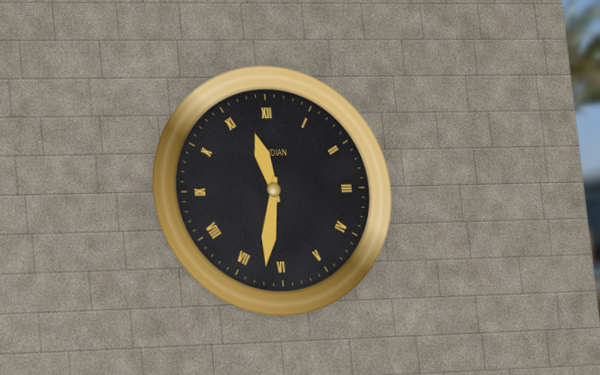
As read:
11.32
